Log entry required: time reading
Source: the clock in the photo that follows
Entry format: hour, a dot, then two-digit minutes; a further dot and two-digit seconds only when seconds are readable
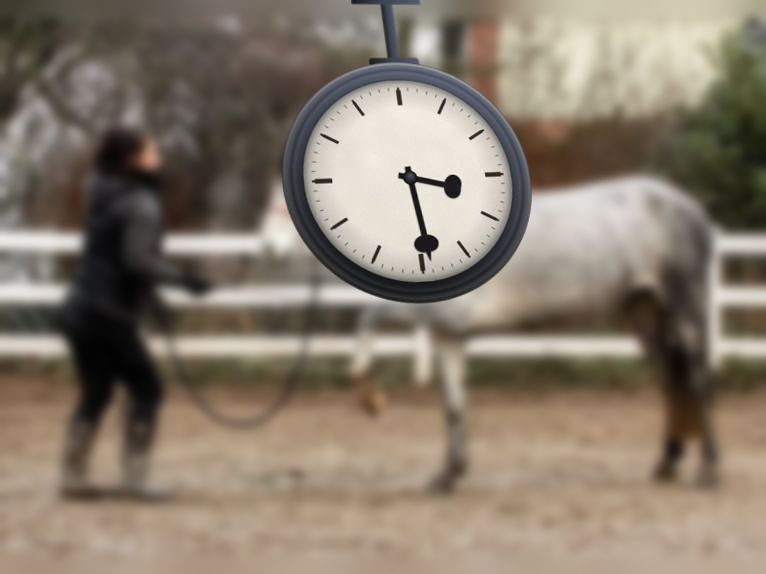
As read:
3.29
